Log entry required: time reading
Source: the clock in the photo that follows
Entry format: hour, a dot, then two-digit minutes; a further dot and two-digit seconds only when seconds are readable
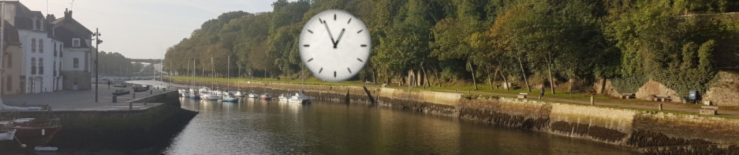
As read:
12.56
